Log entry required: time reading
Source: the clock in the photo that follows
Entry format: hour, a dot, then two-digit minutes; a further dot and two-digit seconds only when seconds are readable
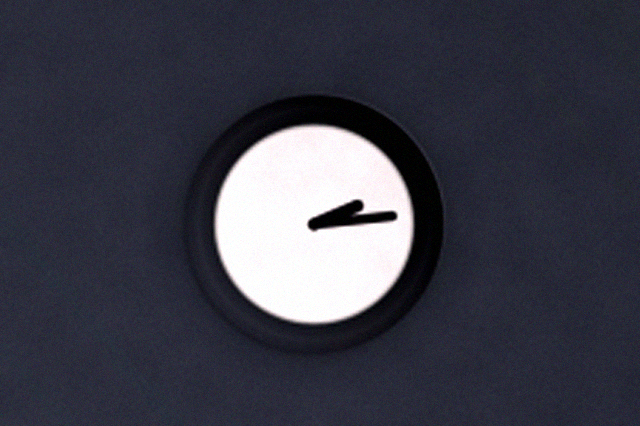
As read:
2.14
